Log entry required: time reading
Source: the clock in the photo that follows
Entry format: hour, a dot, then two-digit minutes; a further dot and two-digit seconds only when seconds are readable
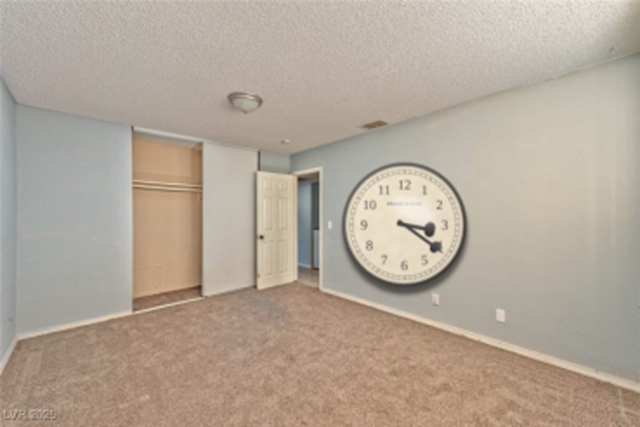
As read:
3.21
